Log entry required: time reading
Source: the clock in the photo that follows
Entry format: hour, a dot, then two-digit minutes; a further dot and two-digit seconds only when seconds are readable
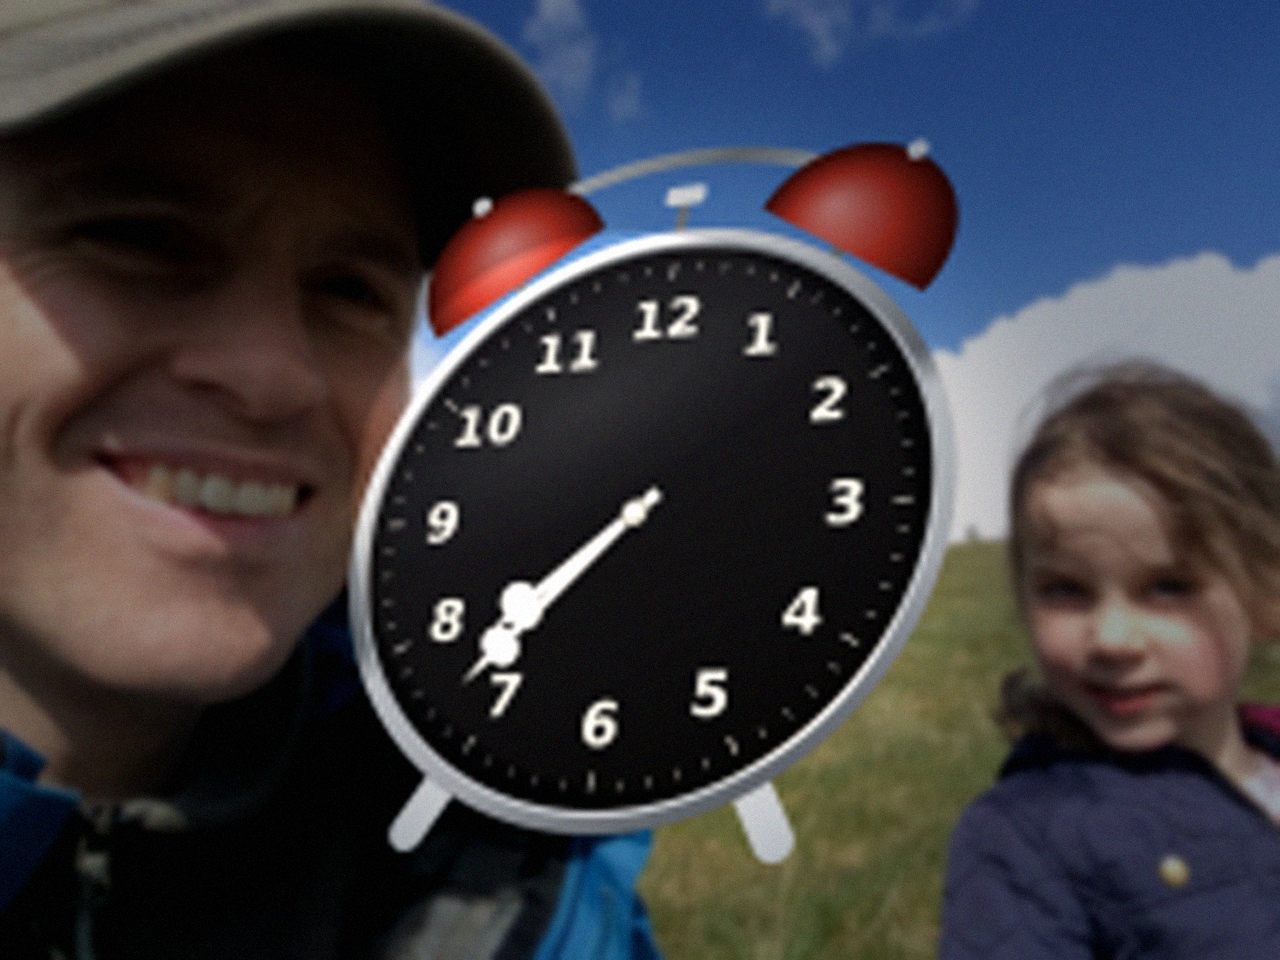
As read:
7.37
